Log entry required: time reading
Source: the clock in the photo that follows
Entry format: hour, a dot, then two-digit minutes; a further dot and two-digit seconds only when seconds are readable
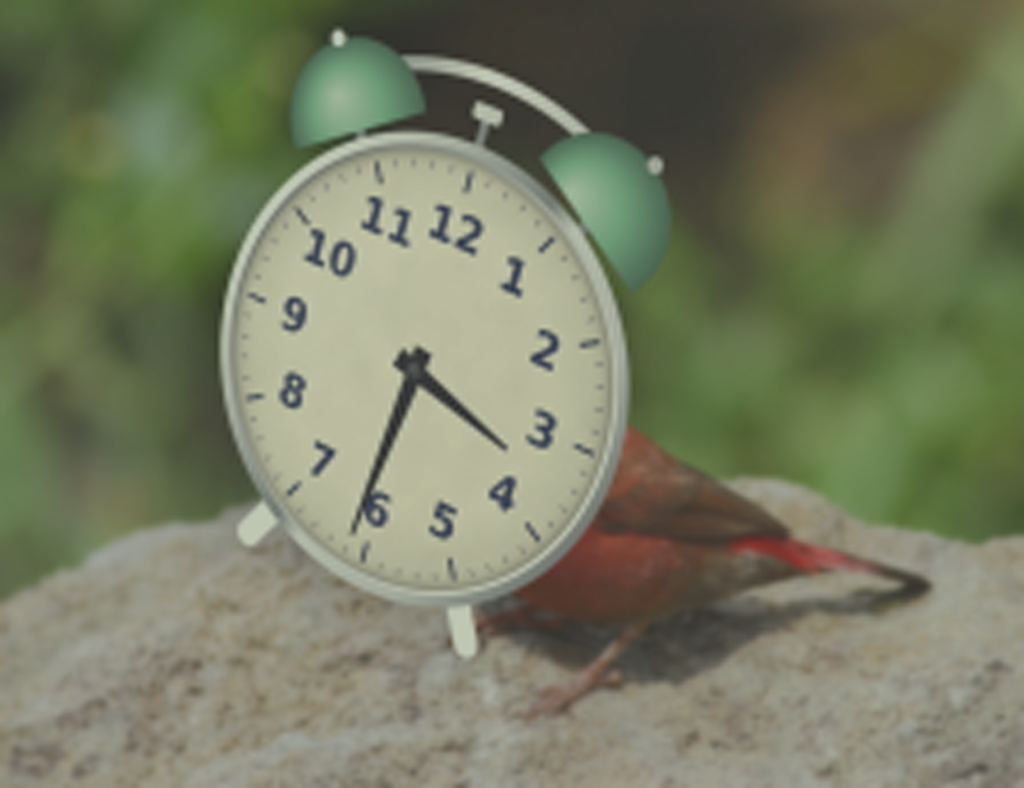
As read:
3.31
